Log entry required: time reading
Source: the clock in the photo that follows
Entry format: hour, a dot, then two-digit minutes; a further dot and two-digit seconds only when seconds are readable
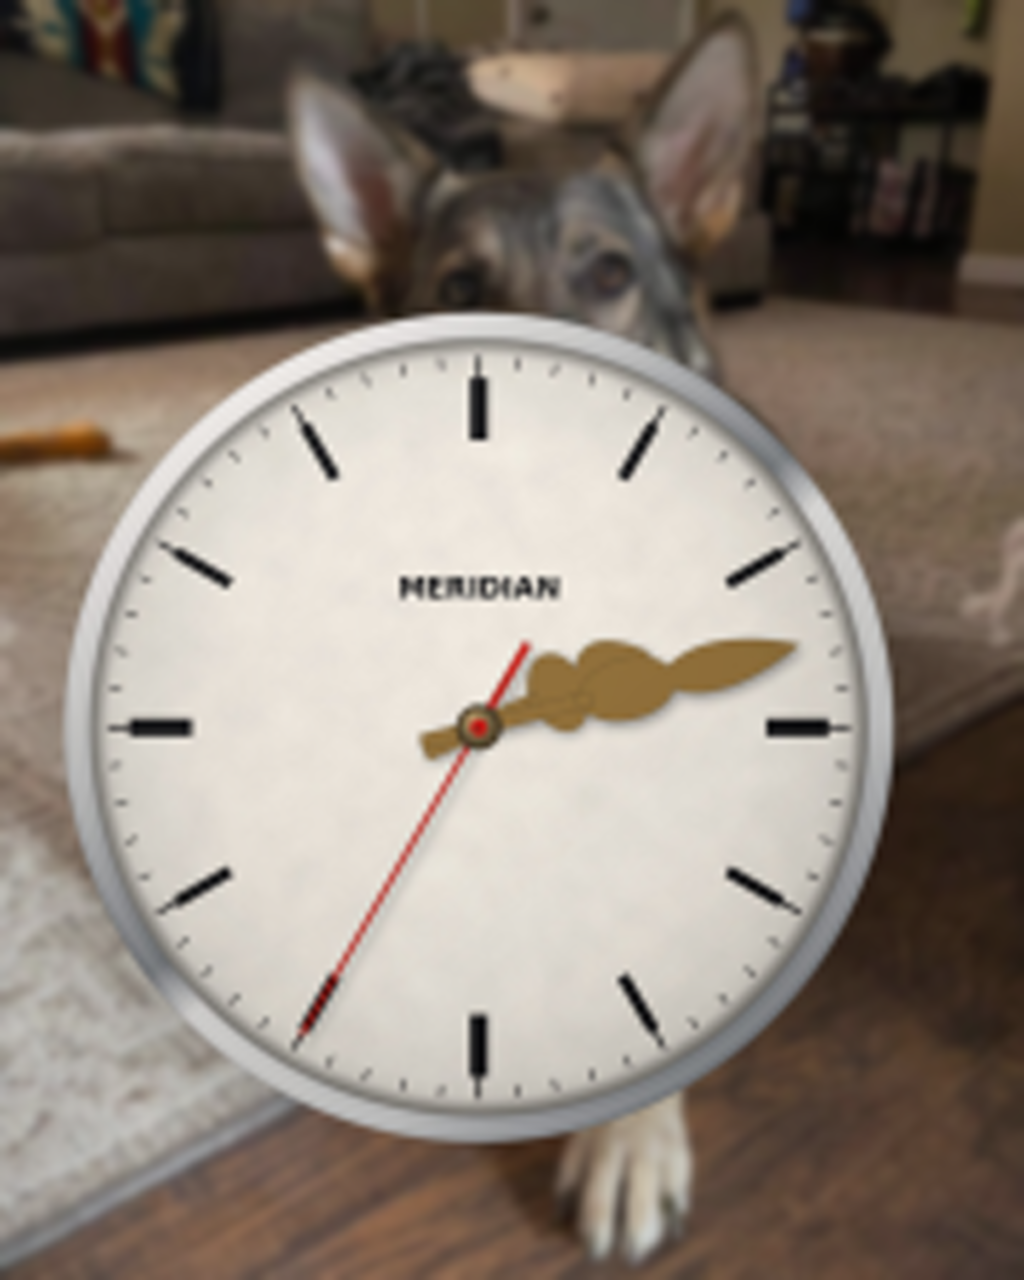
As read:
2.12.35
